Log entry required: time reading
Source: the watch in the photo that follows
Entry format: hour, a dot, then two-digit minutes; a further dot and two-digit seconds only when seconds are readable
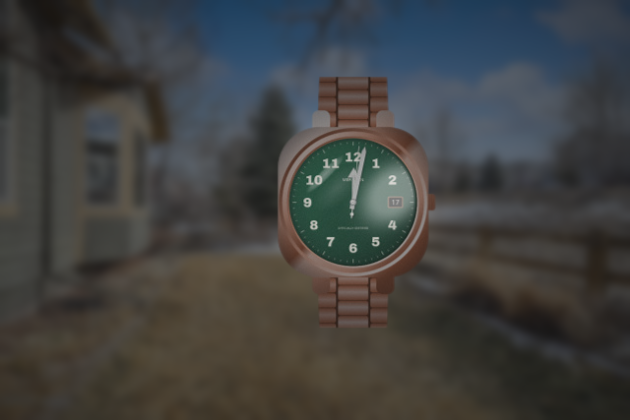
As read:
12.02.01
